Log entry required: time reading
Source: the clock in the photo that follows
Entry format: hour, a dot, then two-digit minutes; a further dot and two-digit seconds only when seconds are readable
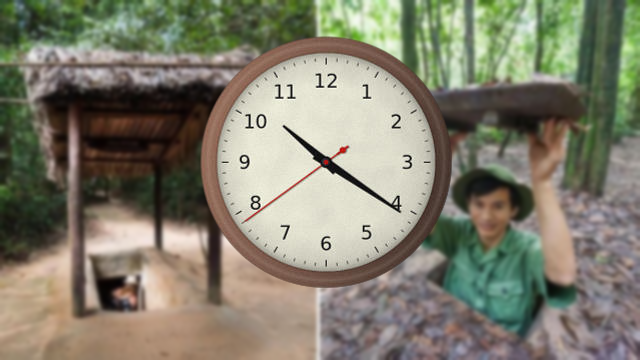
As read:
10.20.39
